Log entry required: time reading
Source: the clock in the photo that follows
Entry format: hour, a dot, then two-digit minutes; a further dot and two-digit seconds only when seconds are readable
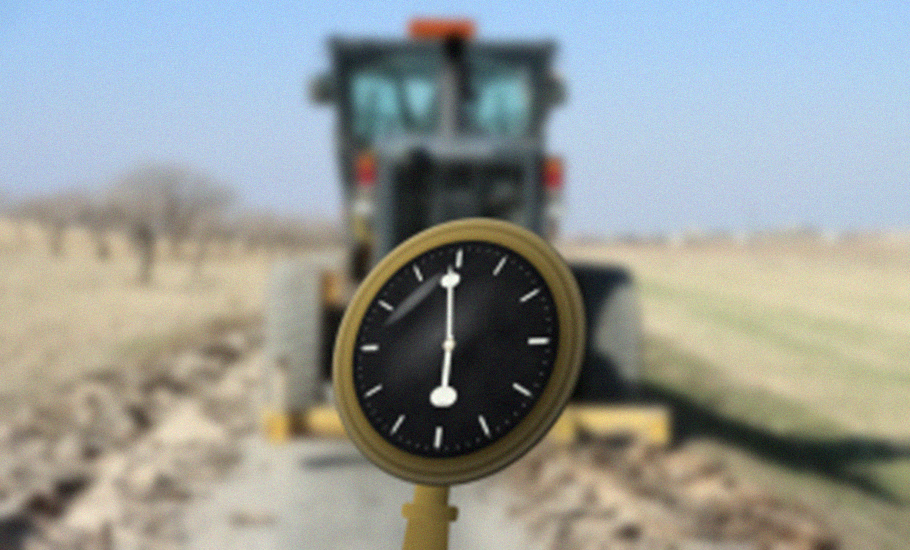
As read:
5.59
